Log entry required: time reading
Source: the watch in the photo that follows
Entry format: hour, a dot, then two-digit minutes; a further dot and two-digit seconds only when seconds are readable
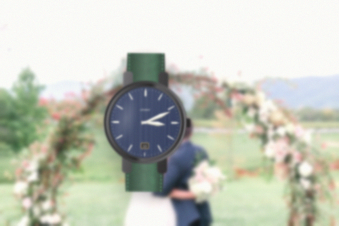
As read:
3.11
